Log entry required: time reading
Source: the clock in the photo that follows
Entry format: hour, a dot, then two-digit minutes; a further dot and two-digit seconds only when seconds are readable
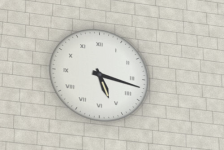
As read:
5.17
